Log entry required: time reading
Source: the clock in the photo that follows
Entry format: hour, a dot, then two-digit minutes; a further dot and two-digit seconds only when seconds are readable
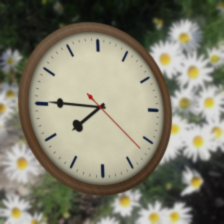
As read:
7.45.22
